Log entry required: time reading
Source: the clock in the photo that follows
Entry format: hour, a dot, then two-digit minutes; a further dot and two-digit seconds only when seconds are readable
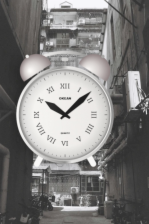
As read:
10.08
